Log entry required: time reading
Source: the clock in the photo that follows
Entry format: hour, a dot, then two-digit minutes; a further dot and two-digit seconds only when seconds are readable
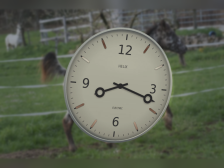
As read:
8.18
